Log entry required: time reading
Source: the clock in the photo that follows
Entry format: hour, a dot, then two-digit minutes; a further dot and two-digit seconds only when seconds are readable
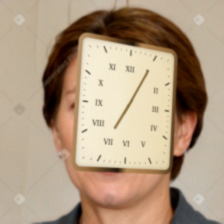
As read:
7.05
